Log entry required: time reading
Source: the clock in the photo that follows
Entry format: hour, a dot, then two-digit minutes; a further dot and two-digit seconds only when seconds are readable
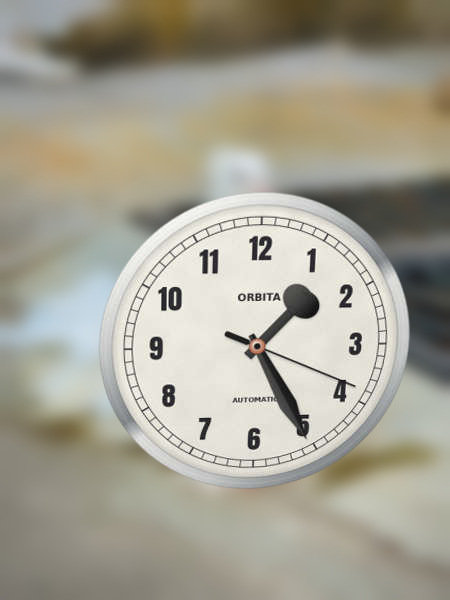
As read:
1.25.19
